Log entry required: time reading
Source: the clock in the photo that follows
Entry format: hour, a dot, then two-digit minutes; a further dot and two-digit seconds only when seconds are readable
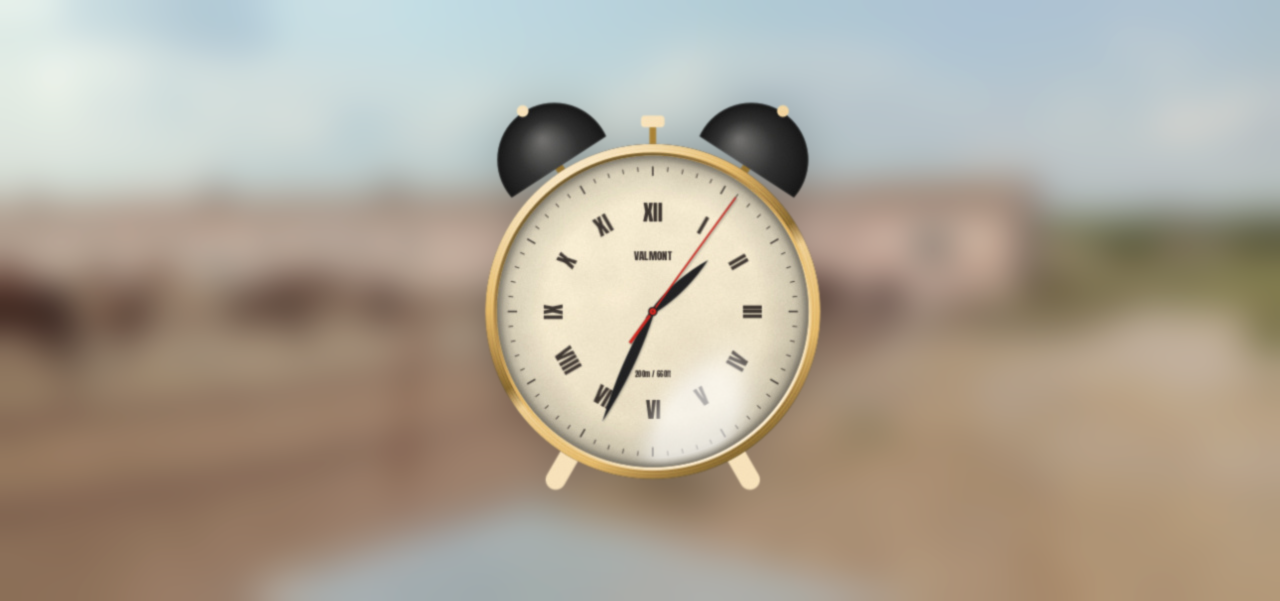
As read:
1.34.06
